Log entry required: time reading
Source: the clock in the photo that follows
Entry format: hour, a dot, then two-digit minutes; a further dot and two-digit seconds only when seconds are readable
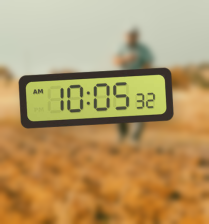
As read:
10.05.32
